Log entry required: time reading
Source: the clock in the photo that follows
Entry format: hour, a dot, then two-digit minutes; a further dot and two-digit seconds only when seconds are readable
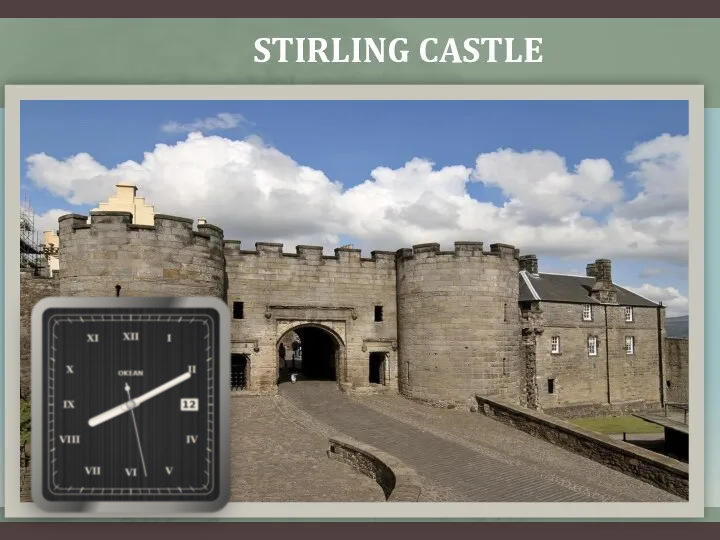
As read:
8.10.28
